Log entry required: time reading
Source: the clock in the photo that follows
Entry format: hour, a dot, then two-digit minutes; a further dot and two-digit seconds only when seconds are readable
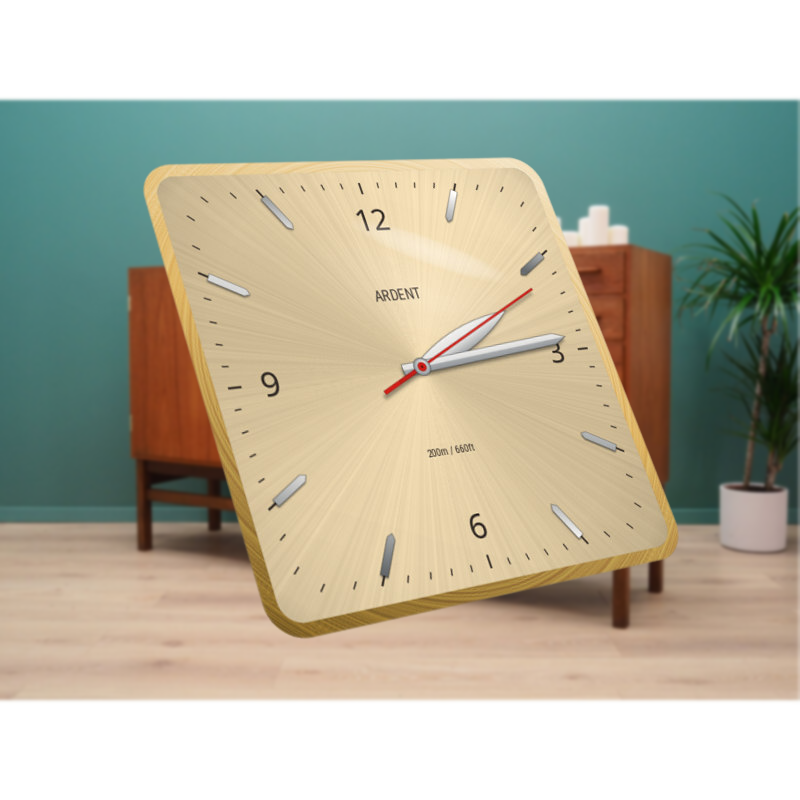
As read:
2.14.11
